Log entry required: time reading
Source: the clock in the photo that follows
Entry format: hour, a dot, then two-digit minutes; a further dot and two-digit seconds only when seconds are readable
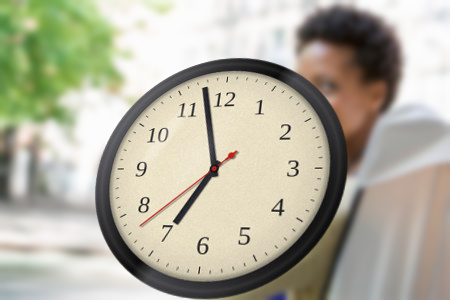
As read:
6.57.38
